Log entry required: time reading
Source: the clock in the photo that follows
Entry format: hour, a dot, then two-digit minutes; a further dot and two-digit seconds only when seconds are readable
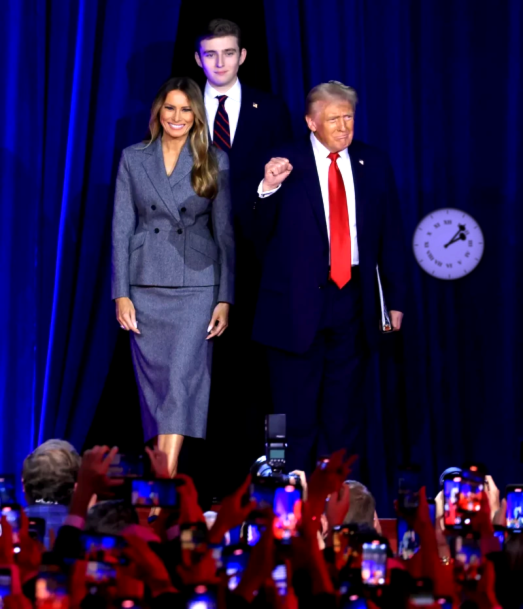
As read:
2.07
